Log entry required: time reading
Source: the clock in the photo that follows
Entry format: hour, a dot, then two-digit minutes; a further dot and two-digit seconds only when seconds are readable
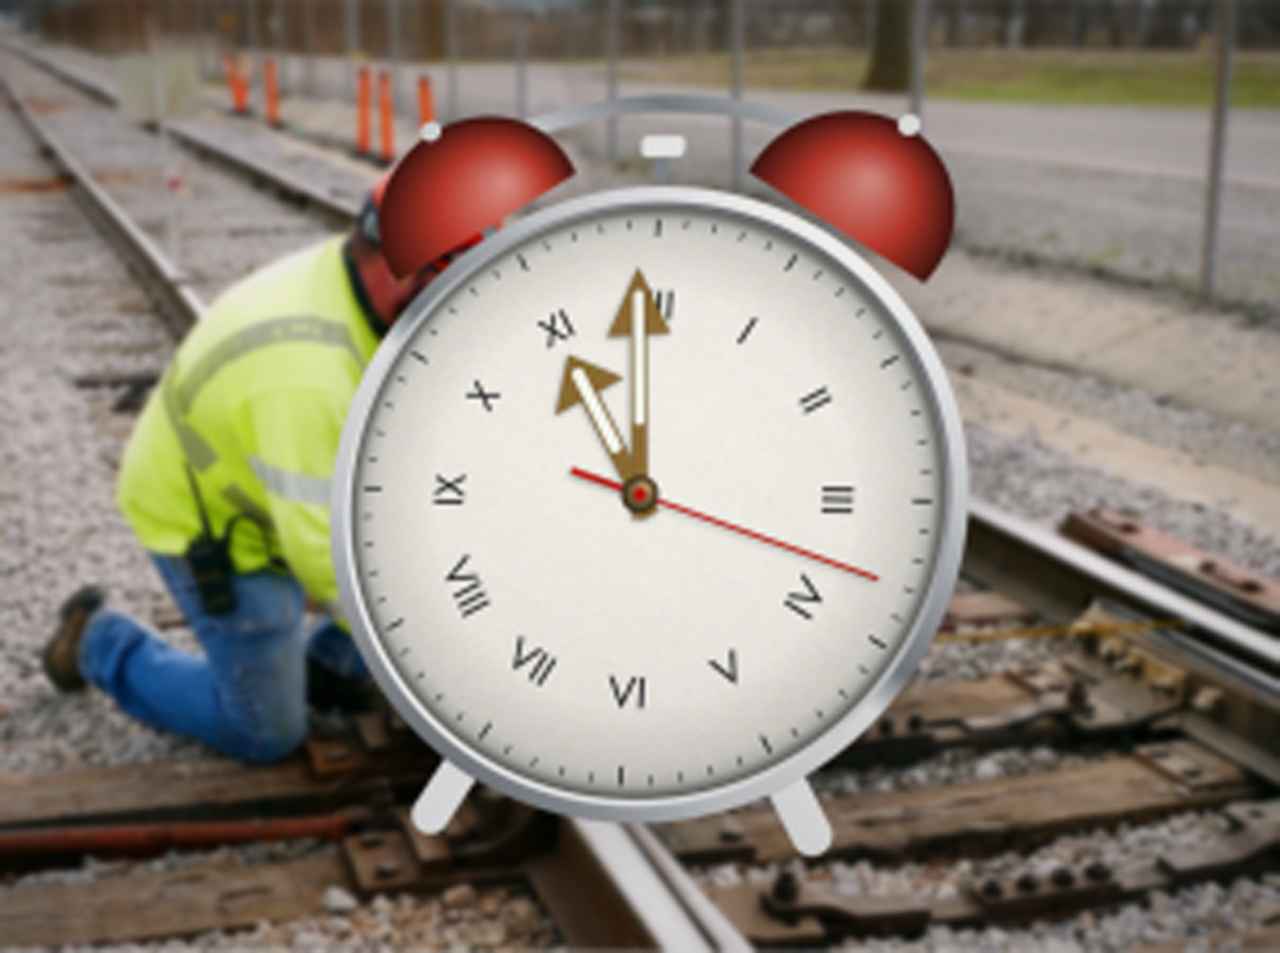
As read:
10.59.18
